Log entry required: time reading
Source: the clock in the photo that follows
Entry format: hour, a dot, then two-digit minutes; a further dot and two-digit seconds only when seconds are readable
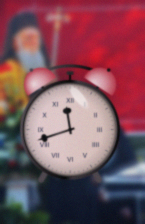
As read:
11.42
